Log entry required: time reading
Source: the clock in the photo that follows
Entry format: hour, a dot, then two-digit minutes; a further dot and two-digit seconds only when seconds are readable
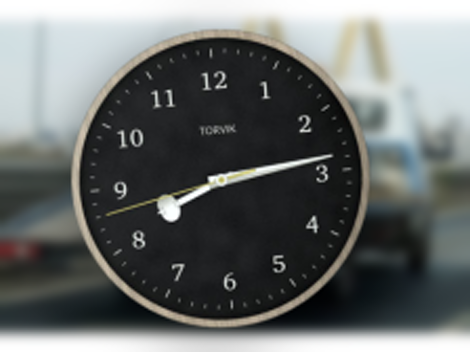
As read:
8.13.43
